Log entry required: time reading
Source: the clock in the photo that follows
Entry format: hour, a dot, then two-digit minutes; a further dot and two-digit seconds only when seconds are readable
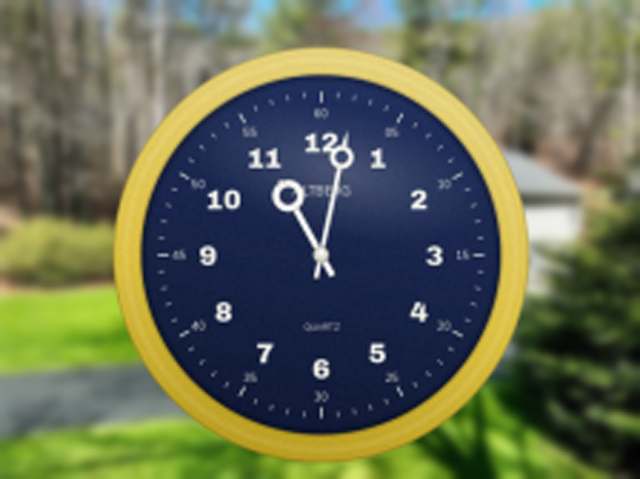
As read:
11.02
